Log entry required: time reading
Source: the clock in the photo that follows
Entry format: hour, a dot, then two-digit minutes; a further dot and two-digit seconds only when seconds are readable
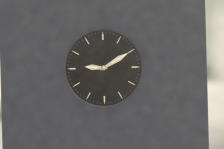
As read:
9.10
